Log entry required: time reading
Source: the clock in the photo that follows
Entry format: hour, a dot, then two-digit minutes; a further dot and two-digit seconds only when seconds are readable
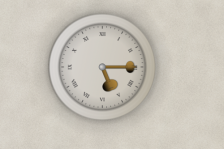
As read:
5.15
